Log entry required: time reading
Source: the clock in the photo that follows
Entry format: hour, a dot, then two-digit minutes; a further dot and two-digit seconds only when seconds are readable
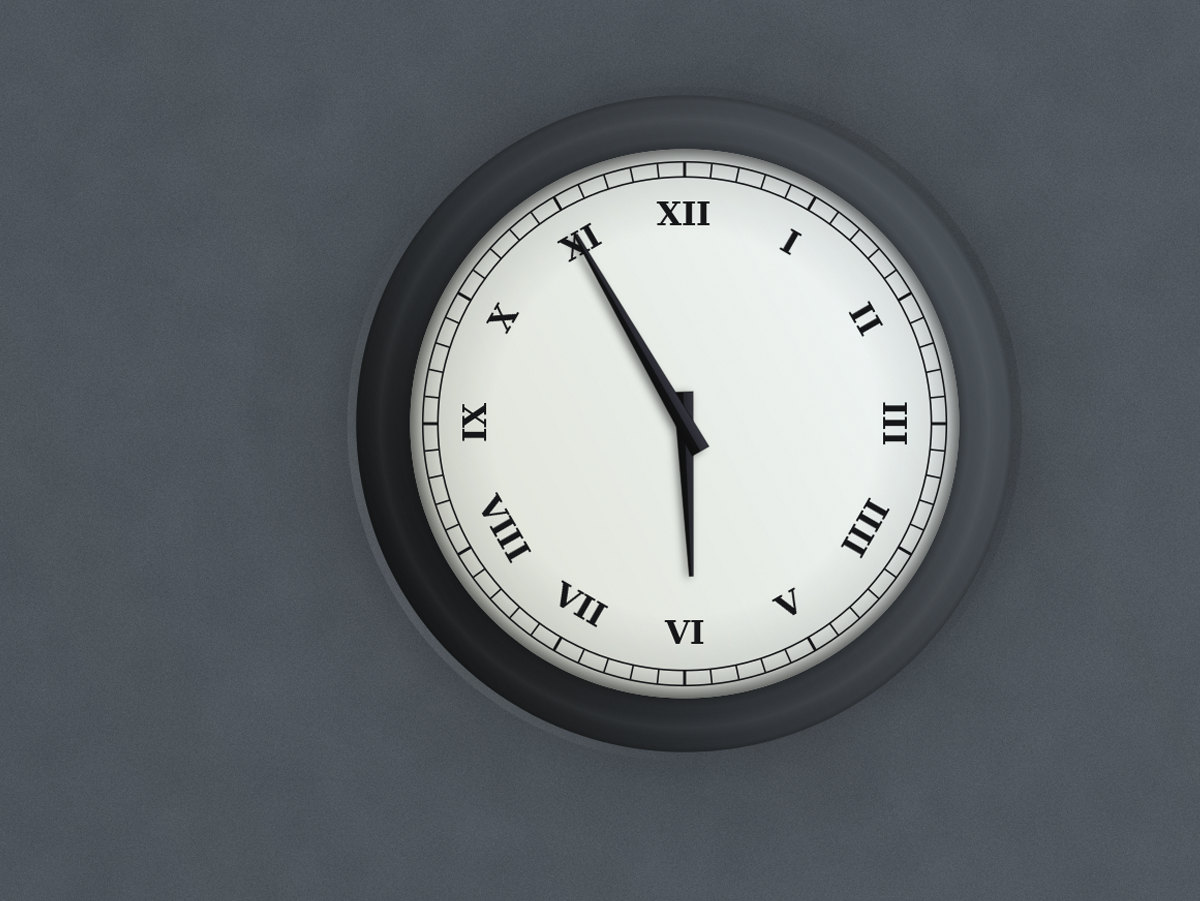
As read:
5.55
